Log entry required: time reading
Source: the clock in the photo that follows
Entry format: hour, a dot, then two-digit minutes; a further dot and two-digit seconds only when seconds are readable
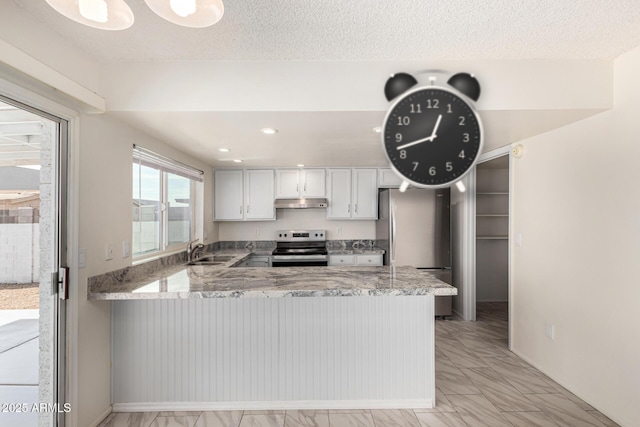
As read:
12.42
